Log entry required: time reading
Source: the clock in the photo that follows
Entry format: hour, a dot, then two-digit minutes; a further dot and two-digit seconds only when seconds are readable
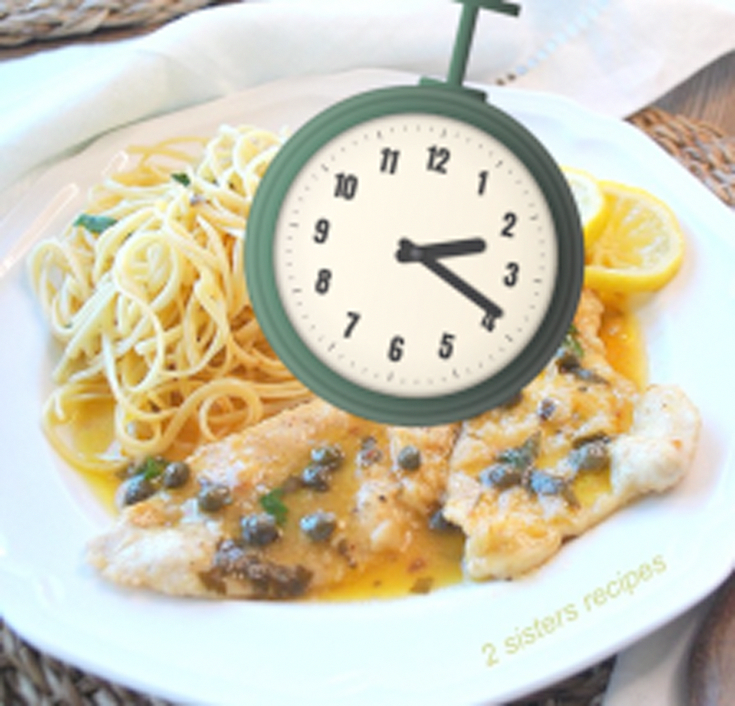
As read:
2.19
